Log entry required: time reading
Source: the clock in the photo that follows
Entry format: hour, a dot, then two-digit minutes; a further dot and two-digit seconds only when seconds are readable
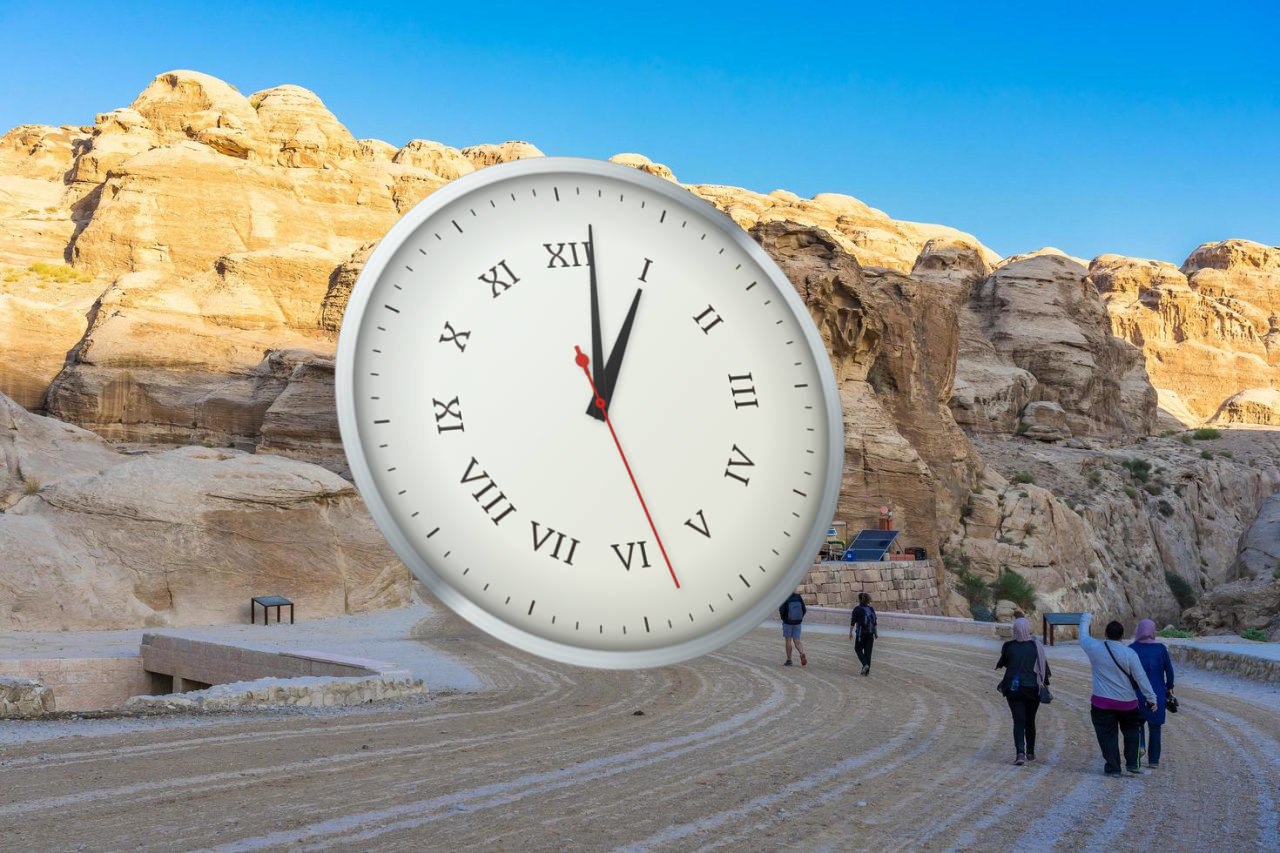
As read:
1.01.28
